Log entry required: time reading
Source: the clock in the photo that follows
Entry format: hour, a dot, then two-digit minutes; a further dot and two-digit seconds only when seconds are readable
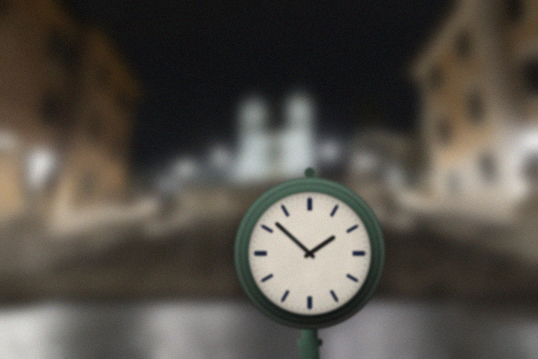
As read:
1.52
